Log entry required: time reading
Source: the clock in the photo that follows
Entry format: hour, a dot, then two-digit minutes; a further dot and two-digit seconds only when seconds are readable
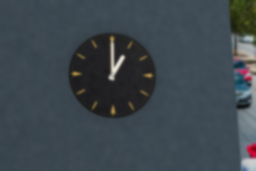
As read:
1.00
